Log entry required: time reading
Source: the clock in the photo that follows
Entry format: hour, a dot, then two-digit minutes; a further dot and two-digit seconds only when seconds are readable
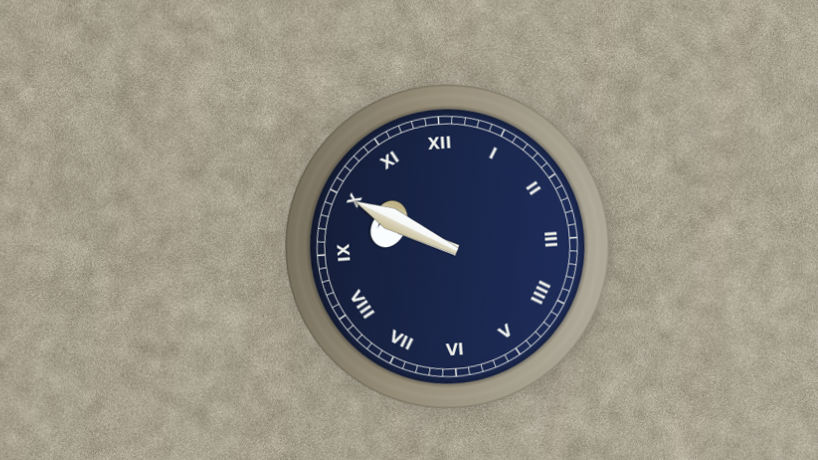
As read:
9.50
